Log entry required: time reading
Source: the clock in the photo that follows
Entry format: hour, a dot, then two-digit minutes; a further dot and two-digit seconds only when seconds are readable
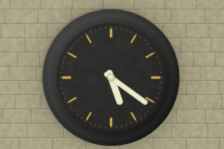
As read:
5.21
